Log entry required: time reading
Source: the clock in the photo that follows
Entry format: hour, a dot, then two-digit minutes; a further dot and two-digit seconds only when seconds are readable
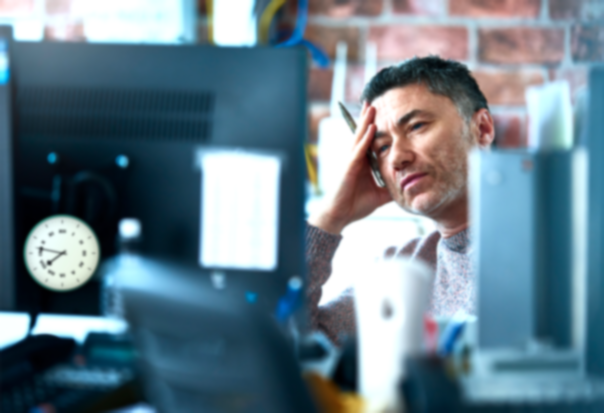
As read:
7.47
